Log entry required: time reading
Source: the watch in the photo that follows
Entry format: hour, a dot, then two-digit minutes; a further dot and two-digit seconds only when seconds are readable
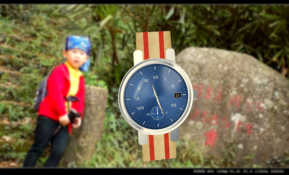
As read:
11.27
